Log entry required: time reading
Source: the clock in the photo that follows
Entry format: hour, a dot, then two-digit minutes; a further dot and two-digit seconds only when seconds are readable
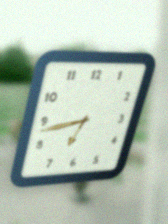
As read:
6.43
